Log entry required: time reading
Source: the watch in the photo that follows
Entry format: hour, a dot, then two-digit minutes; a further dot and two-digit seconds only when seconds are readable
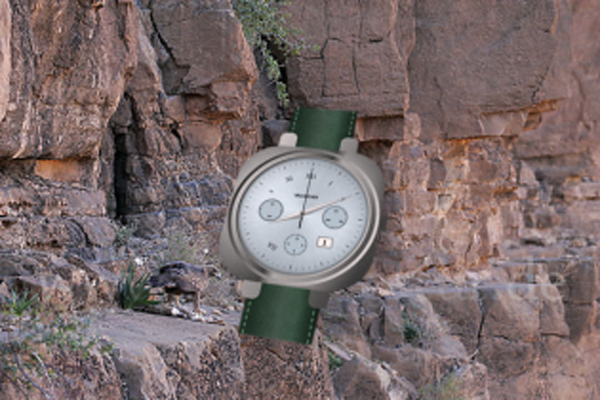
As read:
8.10
